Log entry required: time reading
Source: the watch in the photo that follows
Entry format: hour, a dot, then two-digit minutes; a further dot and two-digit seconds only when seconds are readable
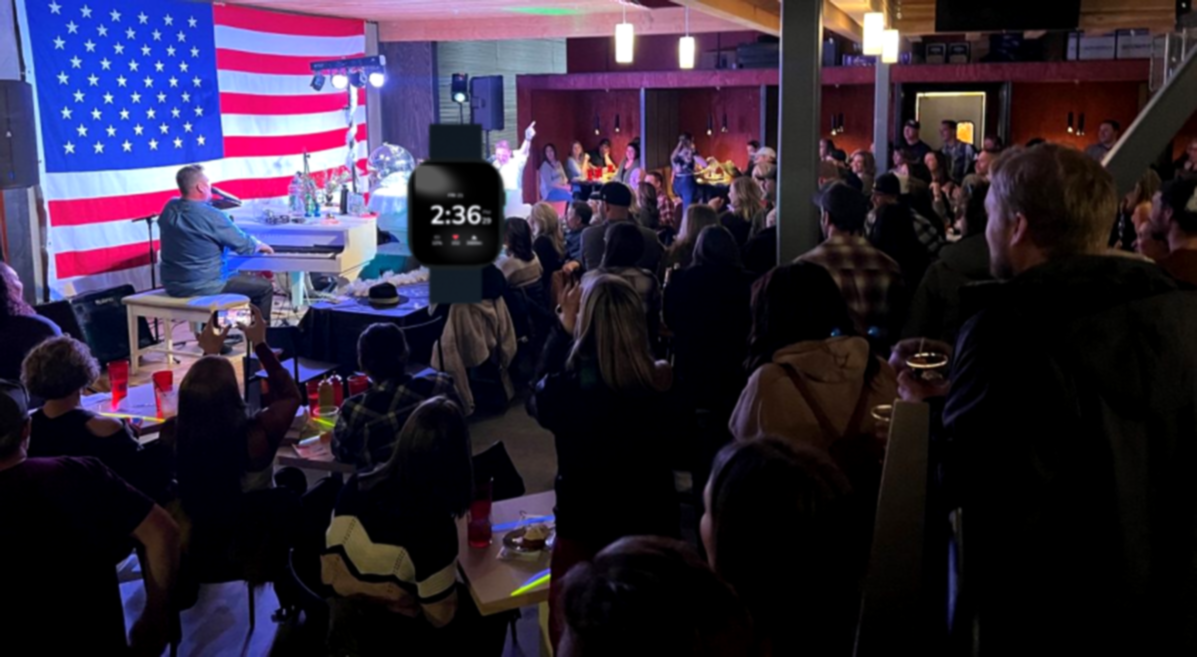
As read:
2.36
